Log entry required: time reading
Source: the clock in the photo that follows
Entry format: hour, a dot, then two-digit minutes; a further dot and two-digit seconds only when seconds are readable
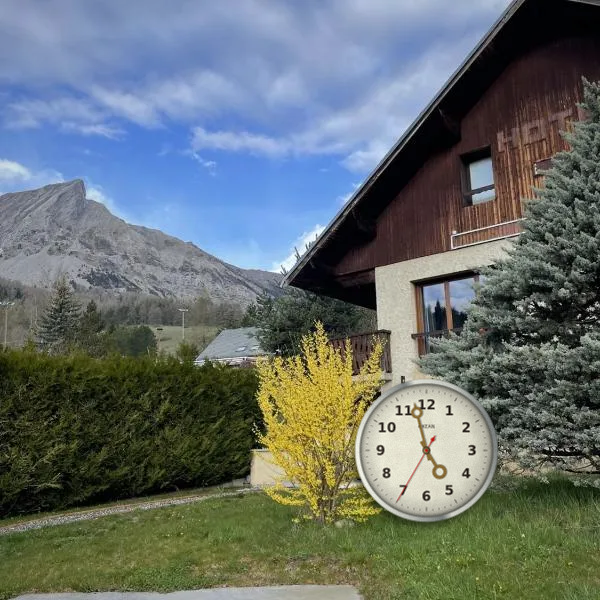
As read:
4.57.35
